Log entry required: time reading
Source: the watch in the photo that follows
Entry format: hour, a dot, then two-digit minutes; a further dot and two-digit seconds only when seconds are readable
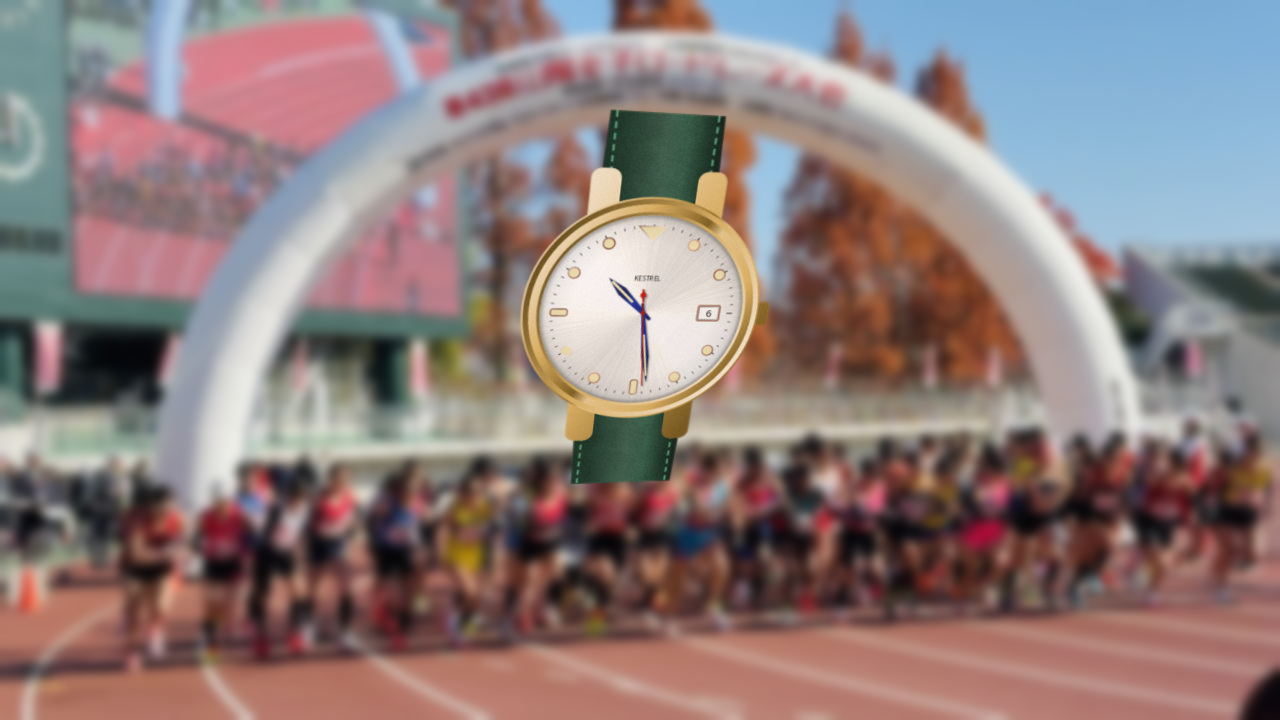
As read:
10.28.29
